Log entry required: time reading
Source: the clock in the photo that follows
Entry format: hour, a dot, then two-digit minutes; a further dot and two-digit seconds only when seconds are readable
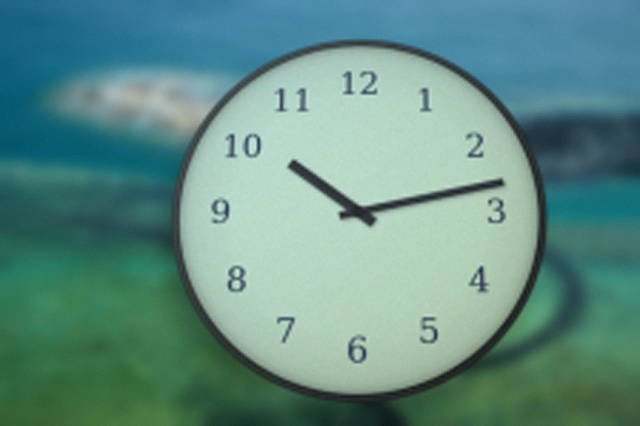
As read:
10.13
